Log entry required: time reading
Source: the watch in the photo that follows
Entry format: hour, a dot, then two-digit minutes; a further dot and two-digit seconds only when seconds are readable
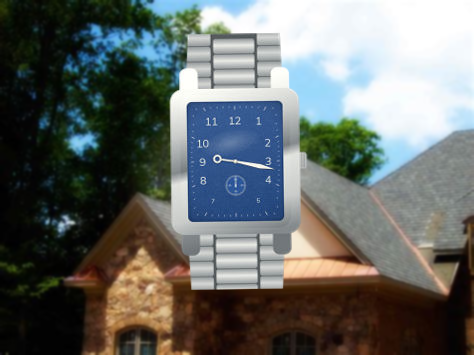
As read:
9.17
